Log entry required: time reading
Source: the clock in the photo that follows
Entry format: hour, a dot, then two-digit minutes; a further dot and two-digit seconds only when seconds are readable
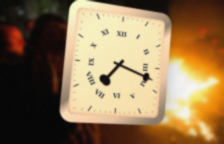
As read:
7.18
